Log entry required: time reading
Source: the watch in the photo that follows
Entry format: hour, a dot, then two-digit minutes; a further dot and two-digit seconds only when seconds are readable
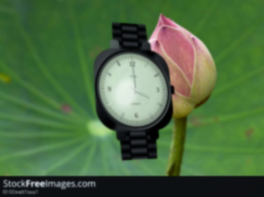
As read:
4.00
